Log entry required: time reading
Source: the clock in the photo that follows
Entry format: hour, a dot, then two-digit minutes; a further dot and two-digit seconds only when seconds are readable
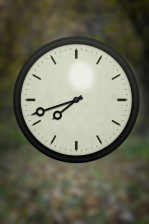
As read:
7.42
